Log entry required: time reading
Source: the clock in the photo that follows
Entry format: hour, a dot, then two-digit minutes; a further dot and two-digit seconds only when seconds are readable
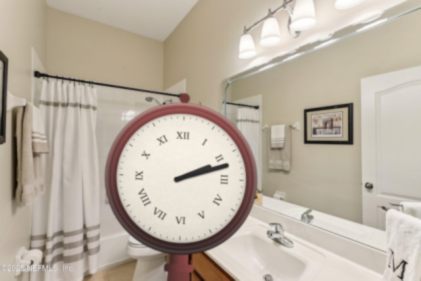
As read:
2.12
